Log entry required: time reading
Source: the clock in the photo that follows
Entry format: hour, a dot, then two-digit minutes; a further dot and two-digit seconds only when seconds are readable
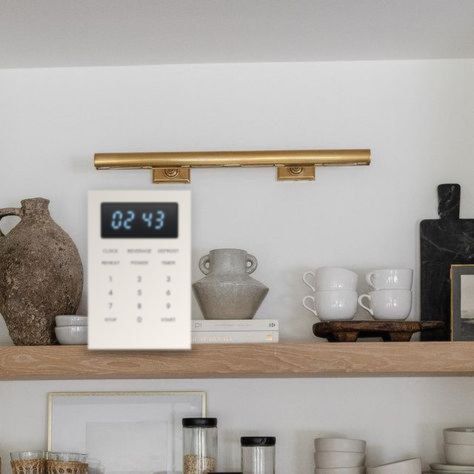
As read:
2.43
